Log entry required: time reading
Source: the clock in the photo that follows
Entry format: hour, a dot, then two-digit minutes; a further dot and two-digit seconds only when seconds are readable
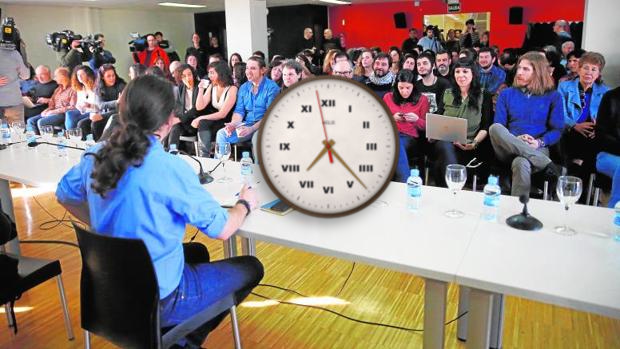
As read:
7.22.58
